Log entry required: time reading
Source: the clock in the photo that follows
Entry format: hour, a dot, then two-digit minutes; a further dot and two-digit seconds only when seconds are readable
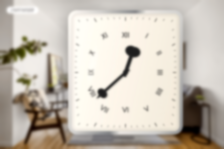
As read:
12.38
